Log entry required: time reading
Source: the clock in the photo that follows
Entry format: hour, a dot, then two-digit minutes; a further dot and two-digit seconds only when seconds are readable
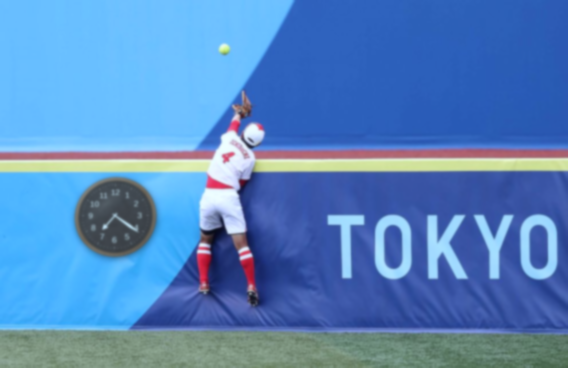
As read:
7.21
